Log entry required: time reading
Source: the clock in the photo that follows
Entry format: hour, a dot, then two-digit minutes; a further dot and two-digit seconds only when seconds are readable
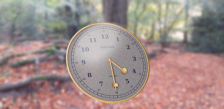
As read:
4.30
